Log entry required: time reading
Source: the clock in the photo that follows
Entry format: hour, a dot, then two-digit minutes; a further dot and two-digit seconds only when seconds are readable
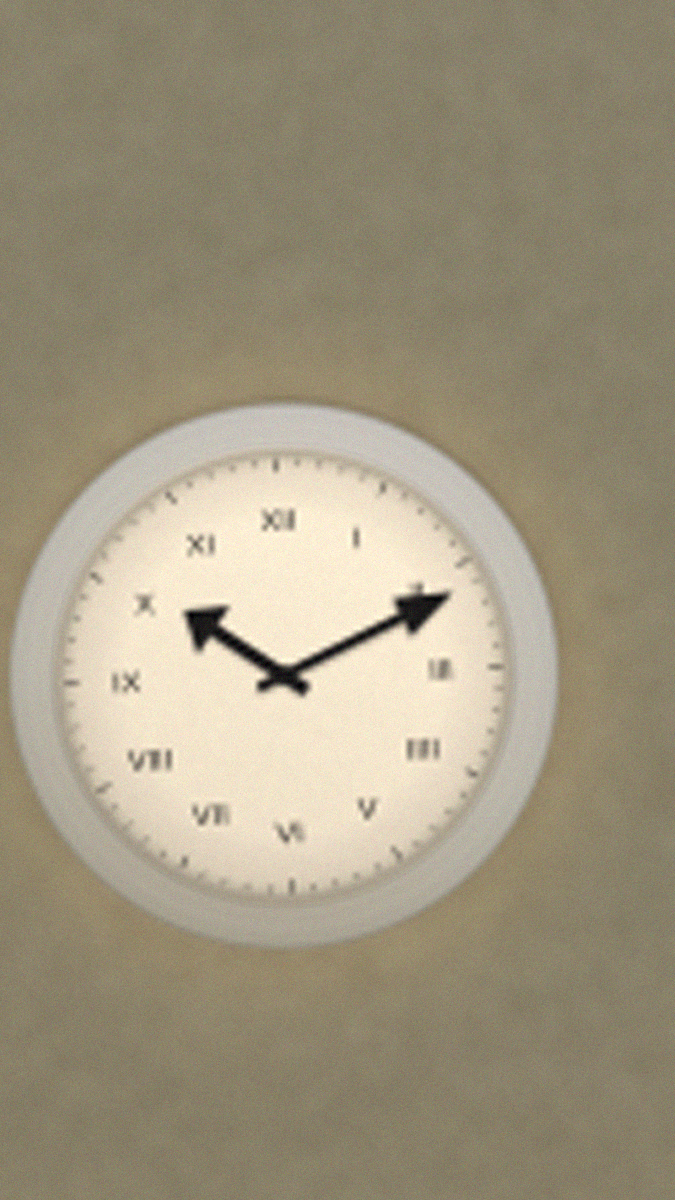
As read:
10.11
